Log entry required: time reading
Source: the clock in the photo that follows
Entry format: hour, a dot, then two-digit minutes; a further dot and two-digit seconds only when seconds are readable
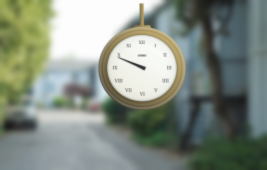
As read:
9.49
